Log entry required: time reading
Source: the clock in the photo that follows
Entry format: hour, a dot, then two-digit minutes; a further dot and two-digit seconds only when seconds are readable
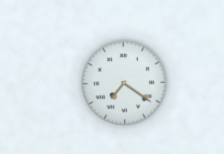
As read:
7.21
